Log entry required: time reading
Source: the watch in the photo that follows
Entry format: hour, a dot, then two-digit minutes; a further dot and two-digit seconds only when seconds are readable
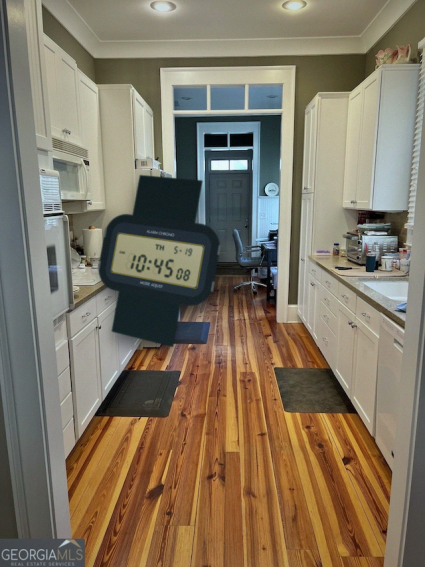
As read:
10.45.08
